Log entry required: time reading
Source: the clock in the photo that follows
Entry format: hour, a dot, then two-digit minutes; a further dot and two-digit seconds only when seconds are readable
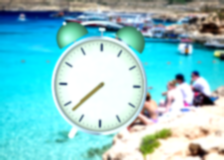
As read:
7.38
